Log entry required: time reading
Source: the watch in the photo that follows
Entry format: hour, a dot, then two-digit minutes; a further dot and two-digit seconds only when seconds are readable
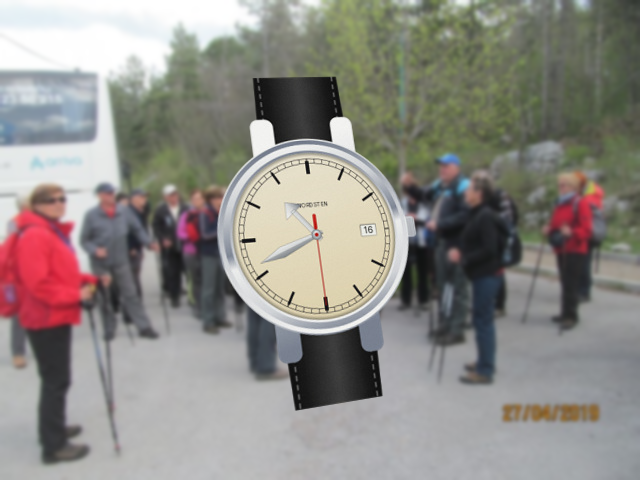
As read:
10.41.30
